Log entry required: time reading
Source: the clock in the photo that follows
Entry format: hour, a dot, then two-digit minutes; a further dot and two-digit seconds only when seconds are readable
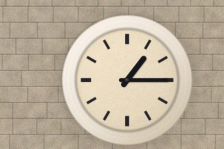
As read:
1.15
